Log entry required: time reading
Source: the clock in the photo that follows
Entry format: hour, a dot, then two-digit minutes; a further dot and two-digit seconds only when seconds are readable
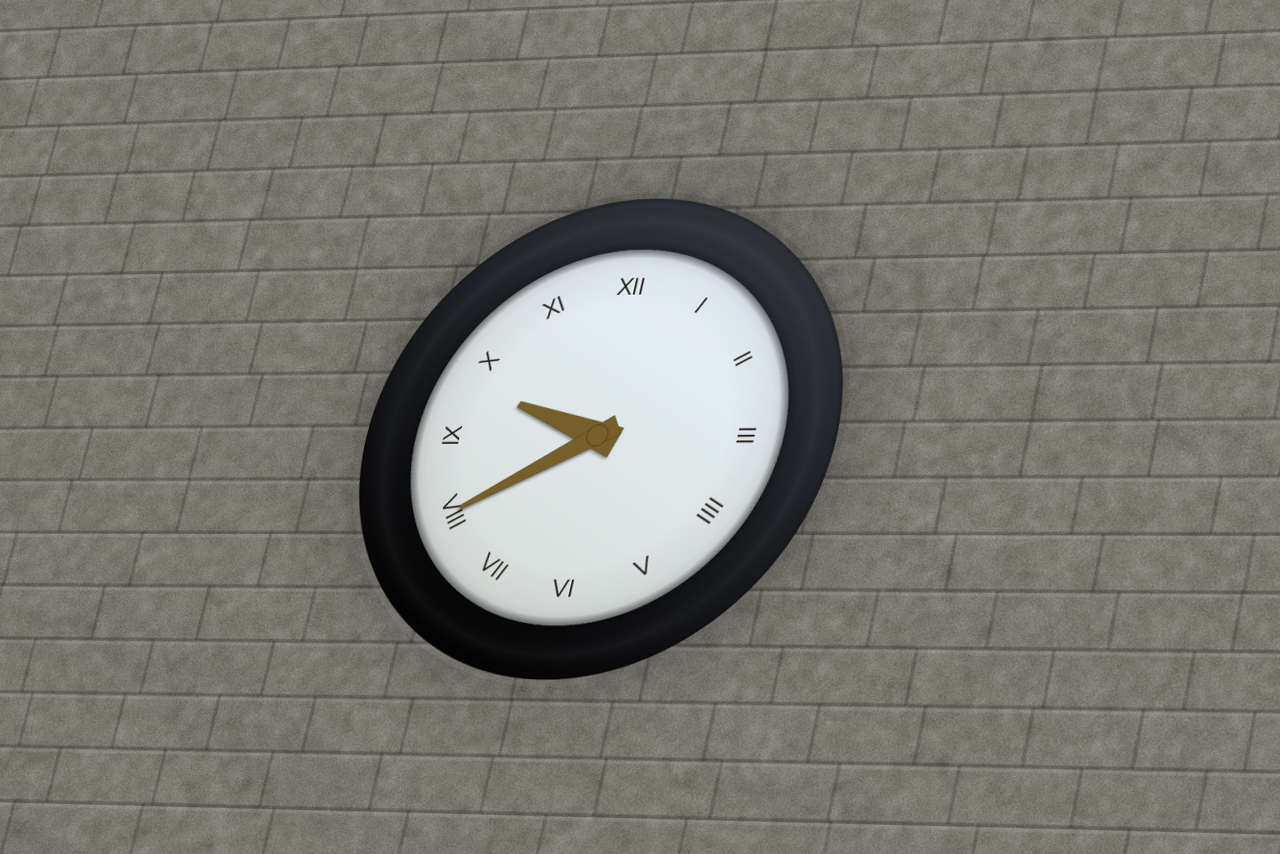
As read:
9.40
